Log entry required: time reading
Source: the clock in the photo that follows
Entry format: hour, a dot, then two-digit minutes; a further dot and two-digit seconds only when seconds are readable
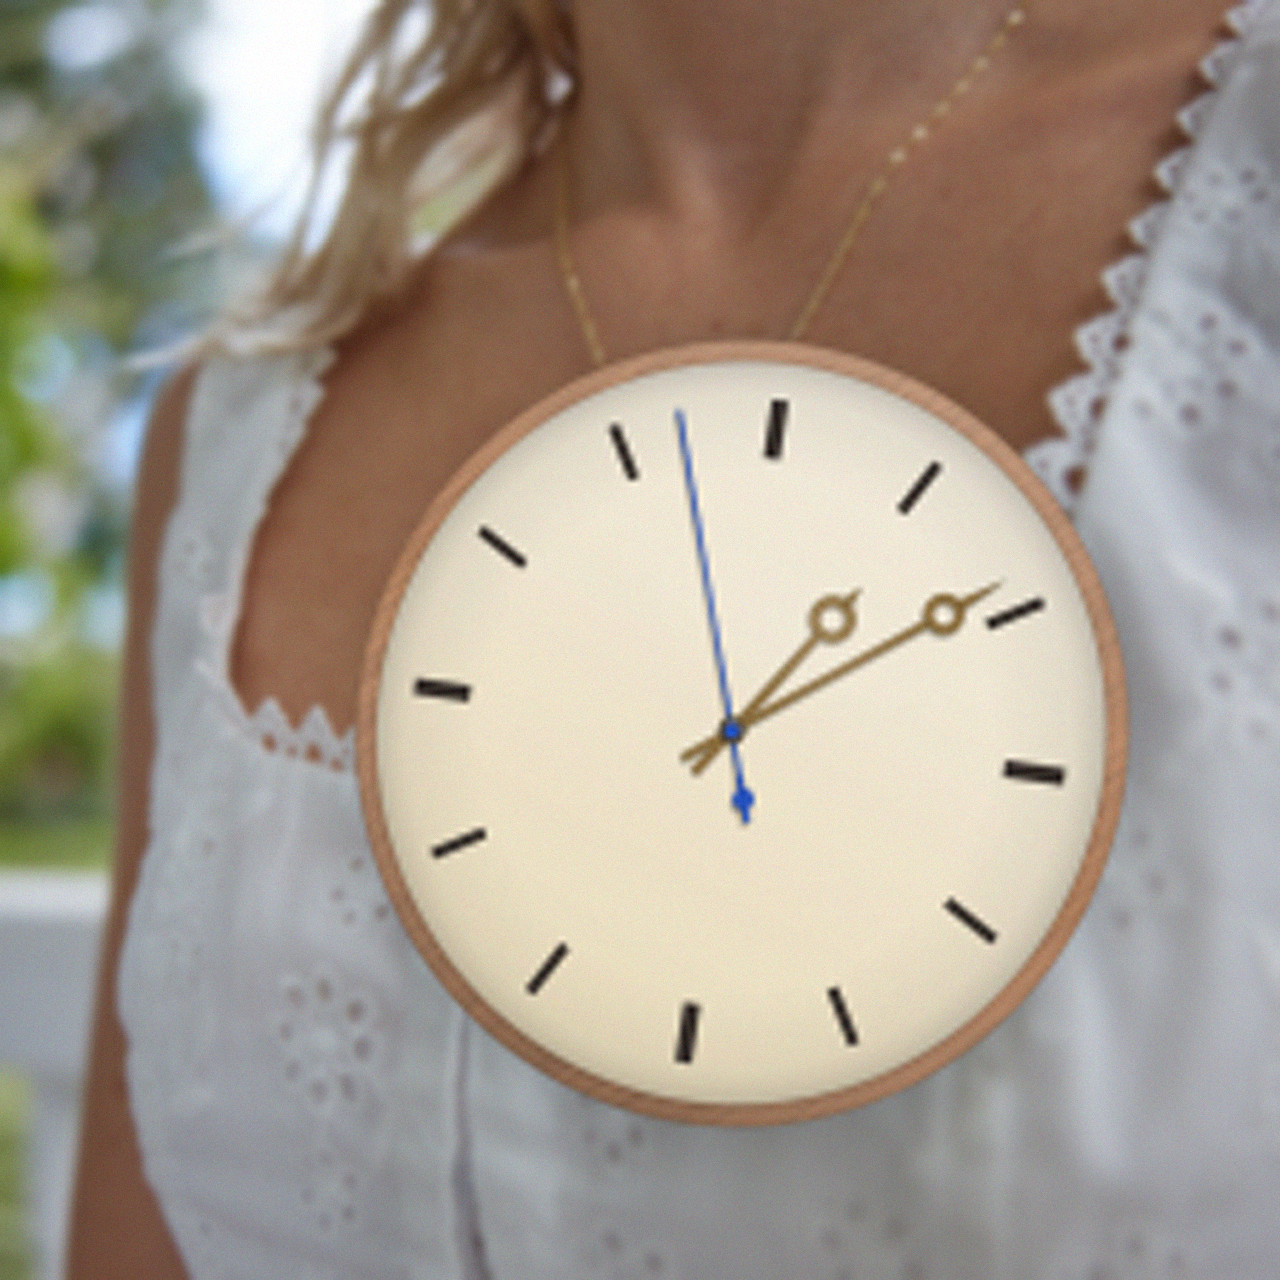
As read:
1.08.57
